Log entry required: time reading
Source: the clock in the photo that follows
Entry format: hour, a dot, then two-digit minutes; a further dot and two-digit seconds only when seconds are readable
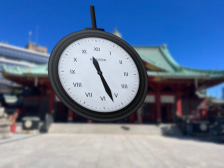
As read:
11.27
